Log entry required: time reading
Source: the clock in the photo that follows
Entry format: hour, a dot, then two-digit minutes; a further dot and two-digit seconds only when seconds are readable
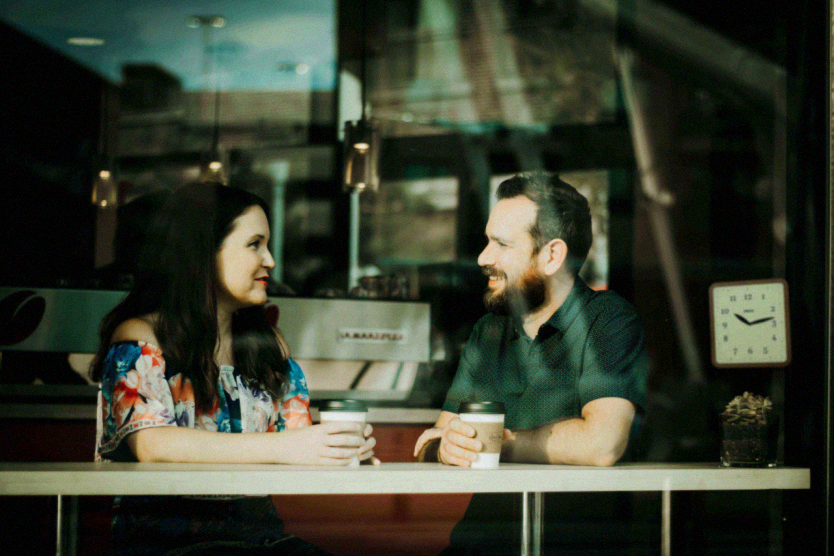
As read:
10.13
